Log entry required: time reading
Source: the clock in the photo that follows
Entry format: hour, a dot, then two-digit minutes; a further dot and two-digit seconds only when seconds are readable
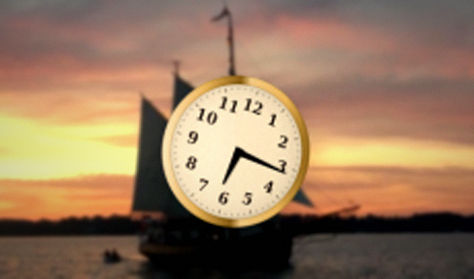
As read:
6.16
